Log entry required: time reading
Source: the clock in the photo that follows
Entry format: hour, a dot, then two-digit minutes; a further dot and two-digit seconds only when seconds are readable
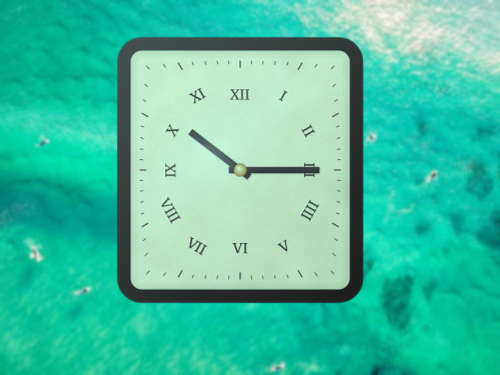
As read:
10.15
